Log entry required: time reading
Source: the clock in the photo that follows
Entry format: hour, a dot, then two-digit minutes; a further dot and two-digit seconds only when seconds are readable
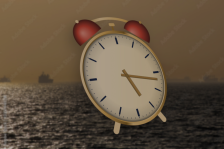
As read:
5.17
